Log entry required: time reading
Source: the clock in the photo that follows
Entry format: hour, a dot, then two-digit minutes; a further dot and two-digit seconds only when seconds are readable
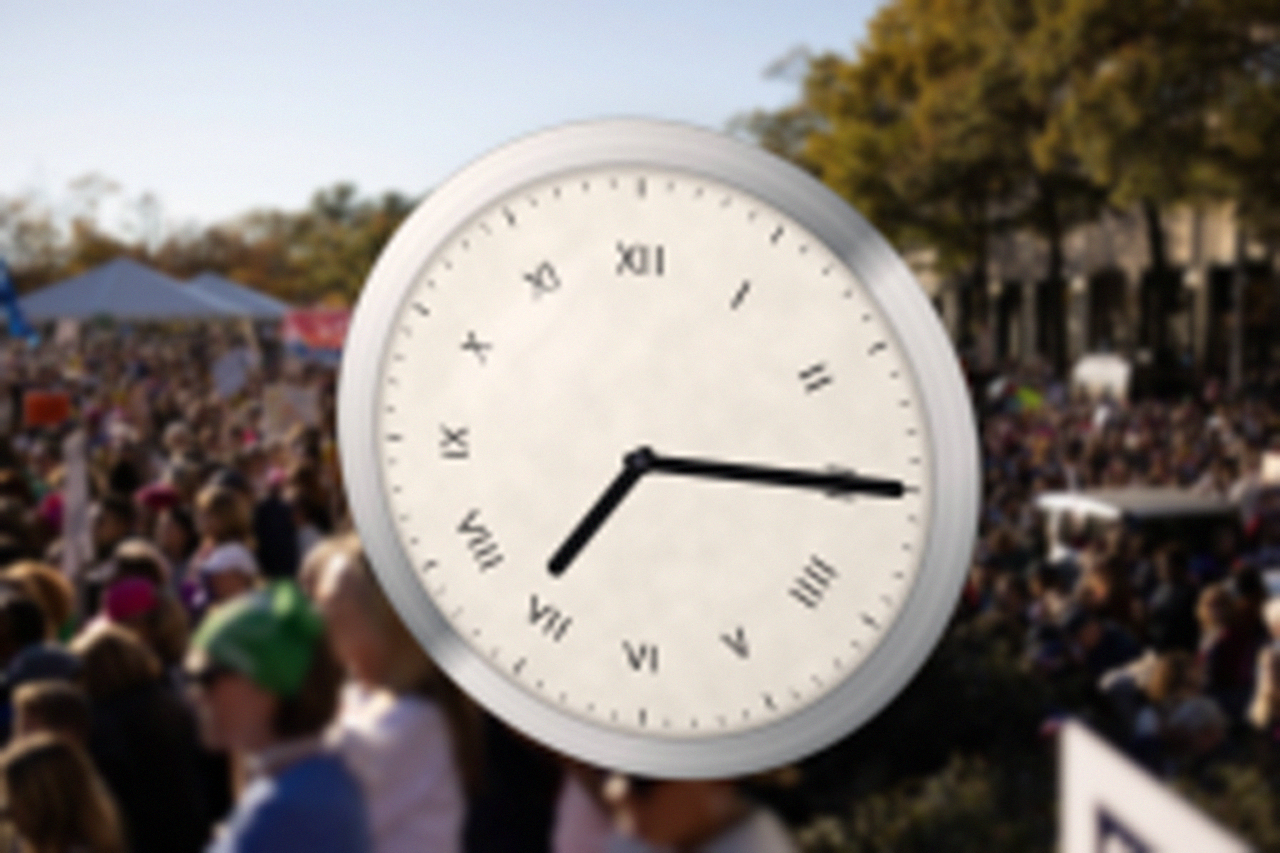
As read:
7.15
